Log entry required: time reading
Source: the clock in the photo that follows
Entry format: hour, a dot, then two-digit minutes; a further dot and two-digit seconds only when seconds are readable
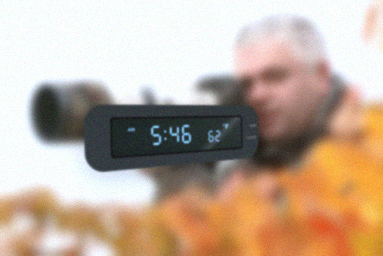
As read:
5.46
